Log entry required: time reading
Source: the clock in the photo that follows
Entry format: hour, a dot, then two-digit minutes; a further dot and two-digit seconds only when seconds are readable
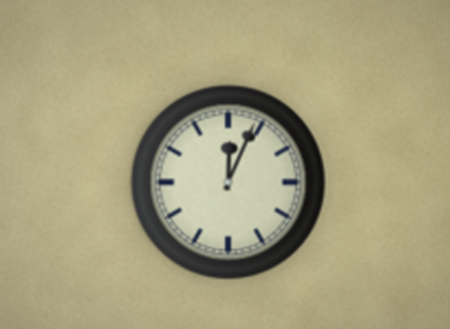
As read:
12.04
